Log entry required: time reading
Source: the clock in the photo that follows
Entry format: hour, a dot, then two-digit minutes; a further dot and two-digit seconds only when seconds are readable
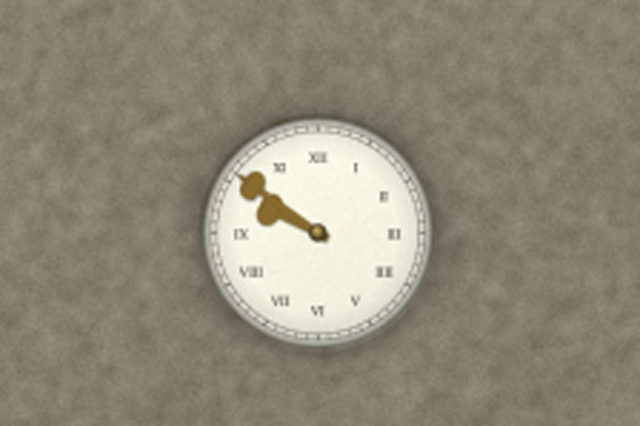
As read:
9.51
